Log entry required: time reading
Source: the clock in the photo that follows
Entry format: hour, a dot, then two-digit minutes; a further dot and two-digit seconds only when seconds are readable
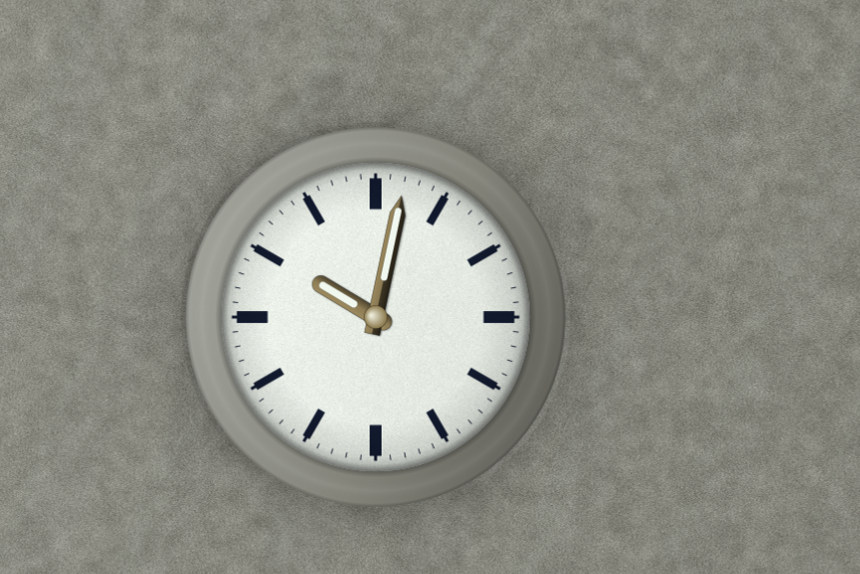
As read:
10.02
